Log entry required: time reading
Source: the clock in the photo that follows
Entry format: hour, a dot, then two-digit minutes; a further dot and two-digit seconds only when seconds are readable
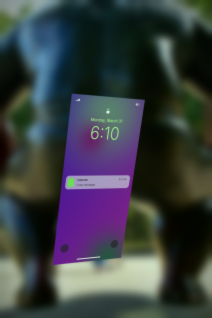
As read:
6.10
